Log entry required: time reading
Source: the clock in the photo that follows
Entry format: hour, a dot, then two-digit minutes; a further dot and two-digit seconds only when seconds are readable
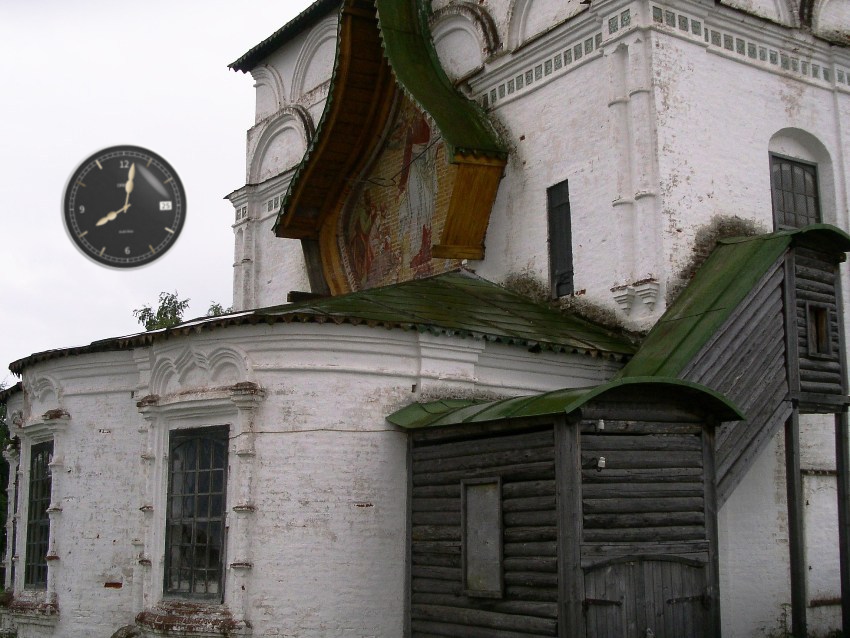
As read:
8.02
